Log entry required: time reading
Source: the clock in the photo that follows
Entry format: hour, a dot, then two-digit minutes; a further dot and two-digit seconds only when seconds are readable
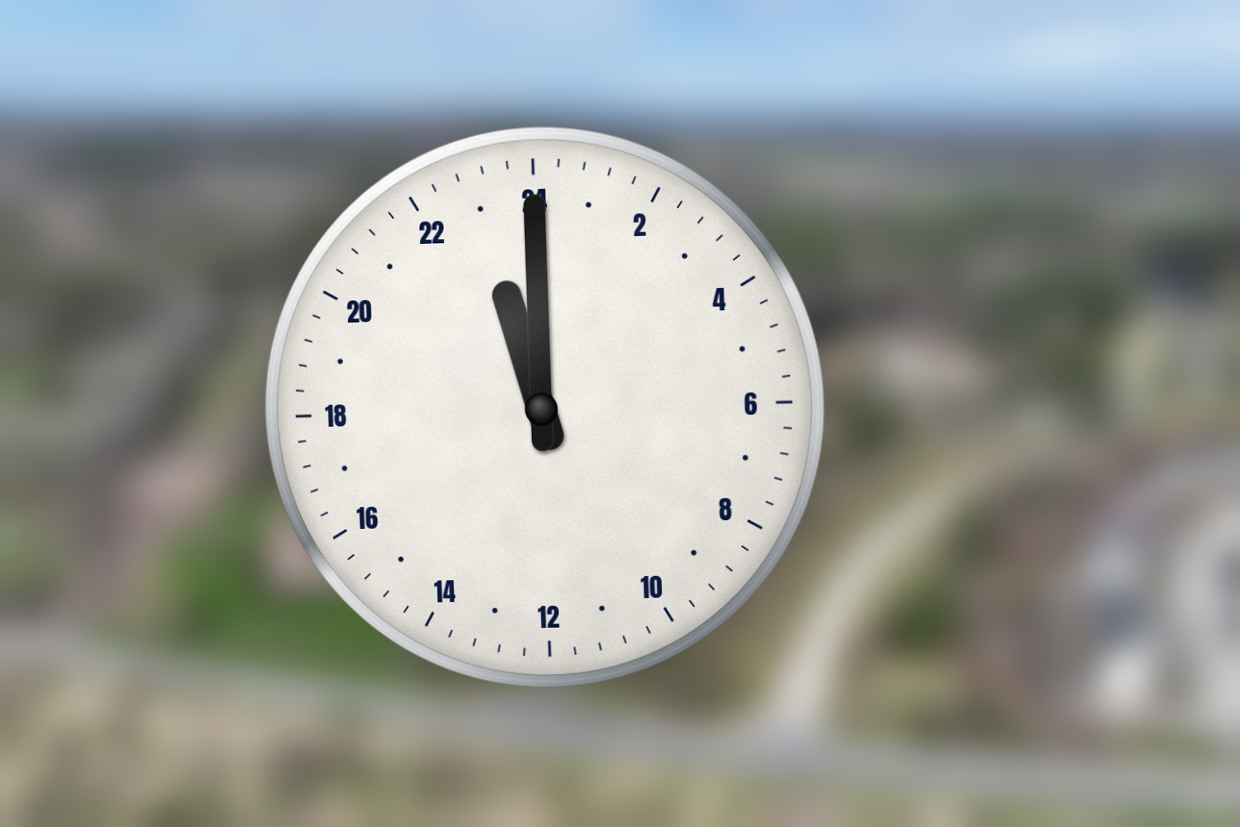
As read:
23.00
